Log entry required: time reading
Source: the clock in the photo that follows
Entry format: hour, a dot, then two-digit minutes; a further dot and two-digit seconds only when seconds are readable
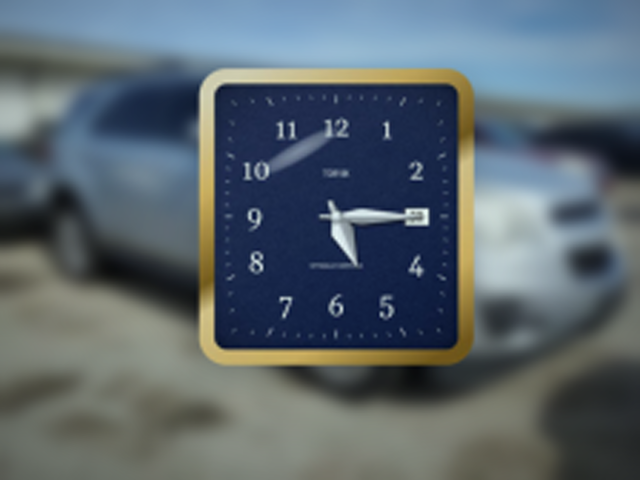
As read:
5.15
